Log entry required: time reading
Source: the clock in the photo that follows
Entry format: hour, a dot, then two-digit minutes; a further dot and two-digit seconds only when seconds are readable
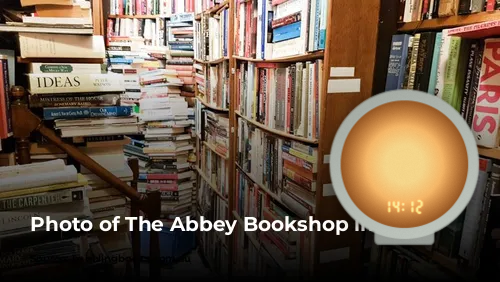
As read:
14.12
